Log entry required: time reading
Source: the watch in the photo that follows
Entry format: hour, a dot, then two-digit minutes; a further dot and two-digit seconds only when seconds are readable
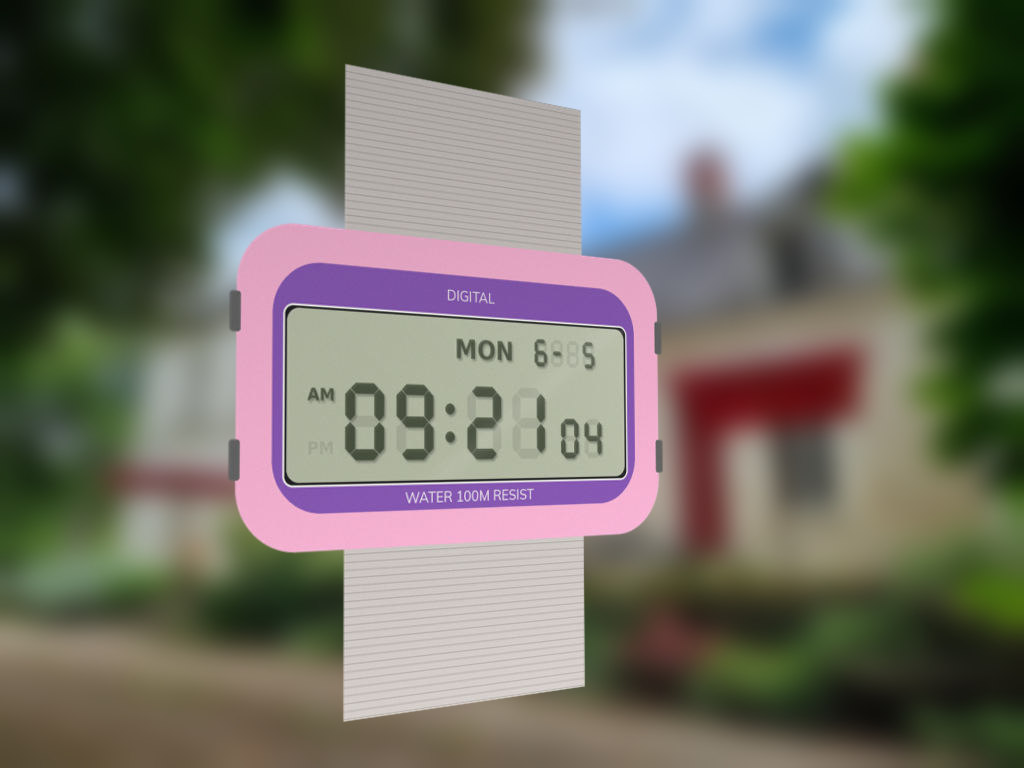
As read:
9.21.04
